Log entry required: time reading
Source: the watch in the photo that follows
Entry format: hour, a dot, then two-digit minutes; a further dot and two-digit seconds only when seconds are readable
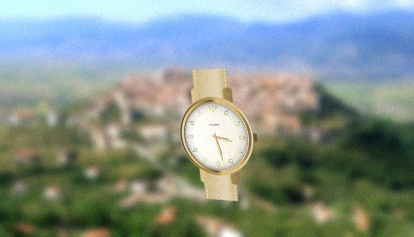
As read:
3.28
